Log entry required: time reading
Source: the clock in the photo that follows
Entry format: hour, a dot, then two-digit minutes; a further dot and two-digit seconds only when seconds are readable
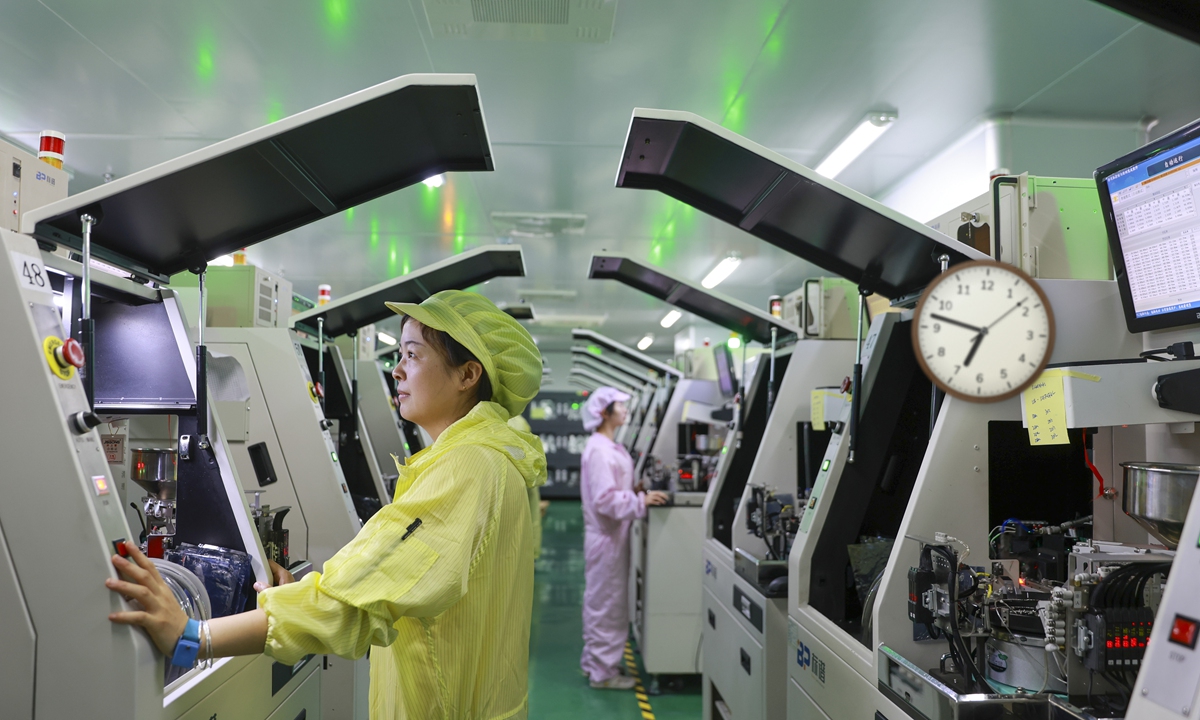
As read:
6.47.08
